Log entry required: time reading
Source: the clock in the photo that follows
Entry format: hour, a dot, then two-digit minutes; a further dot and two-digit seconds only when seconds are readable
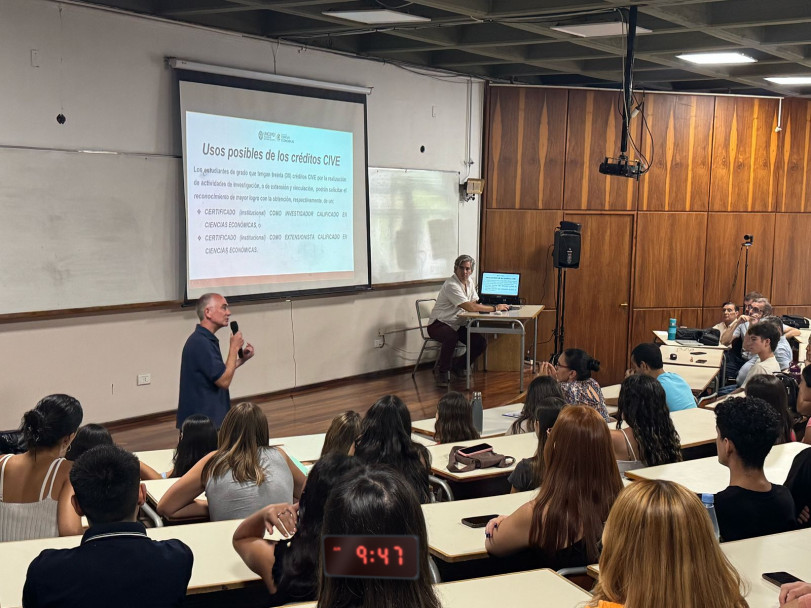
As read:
9.47
